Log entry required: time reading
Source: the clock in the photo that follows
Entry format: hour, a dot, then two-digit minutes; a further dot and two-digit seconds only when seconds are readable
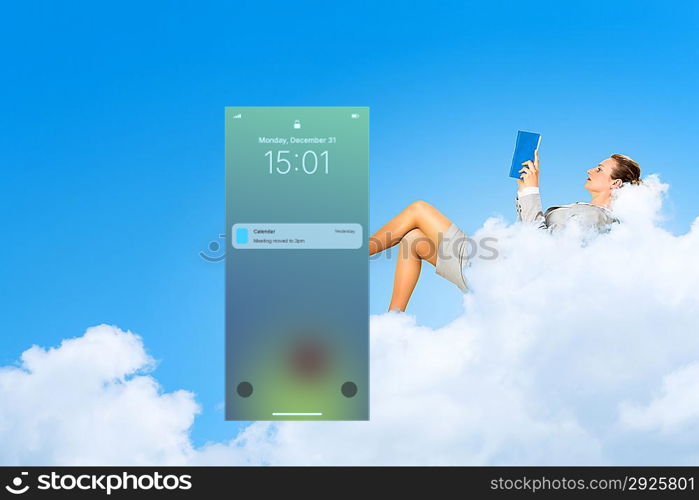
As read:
15.01
